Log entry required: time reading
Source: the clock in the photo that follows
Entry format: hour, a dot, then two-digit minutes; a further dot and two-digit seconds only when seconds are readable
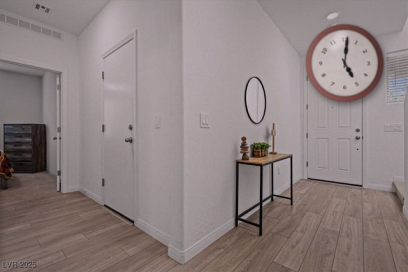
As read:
5.01
